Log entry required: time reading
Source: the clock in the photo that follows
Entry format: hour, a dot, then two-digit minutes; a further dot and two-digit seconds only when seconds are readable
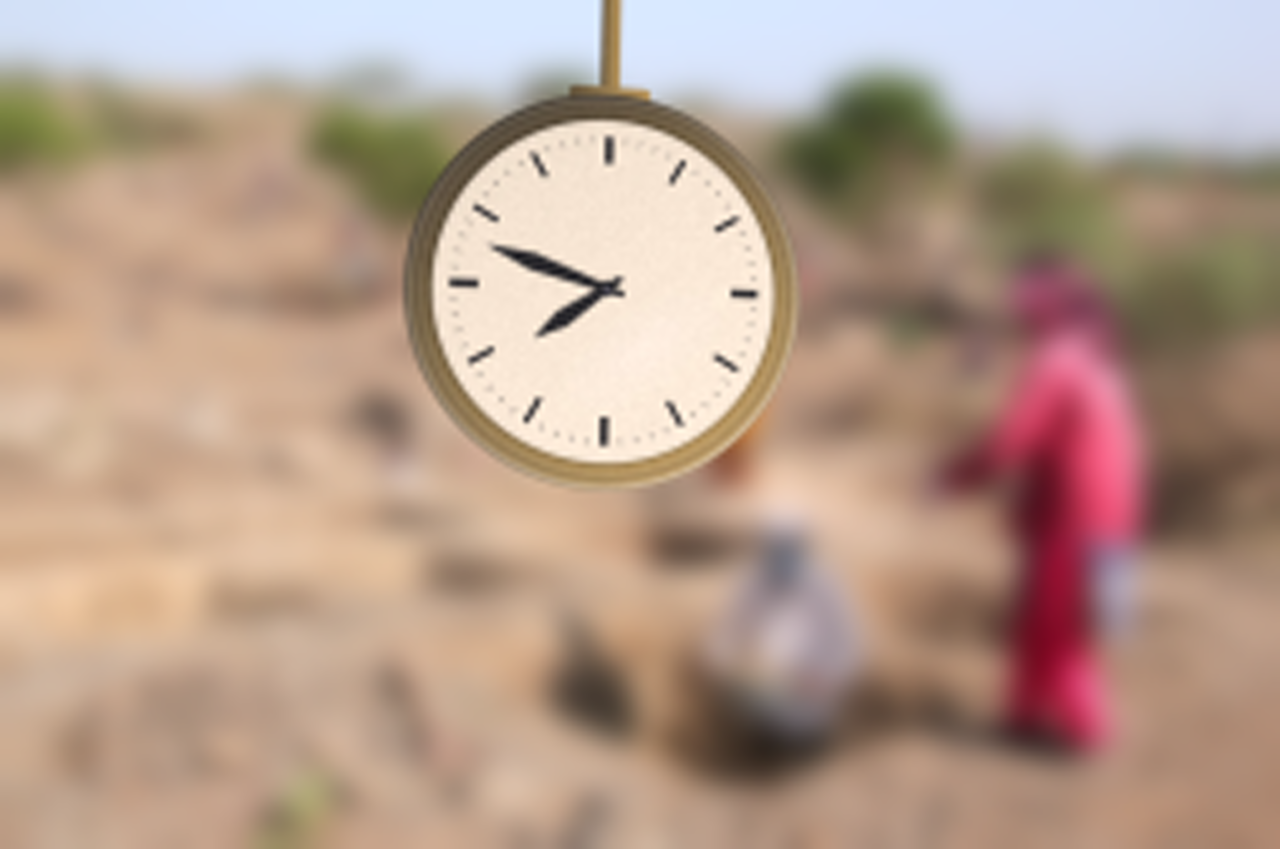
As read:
7.48
